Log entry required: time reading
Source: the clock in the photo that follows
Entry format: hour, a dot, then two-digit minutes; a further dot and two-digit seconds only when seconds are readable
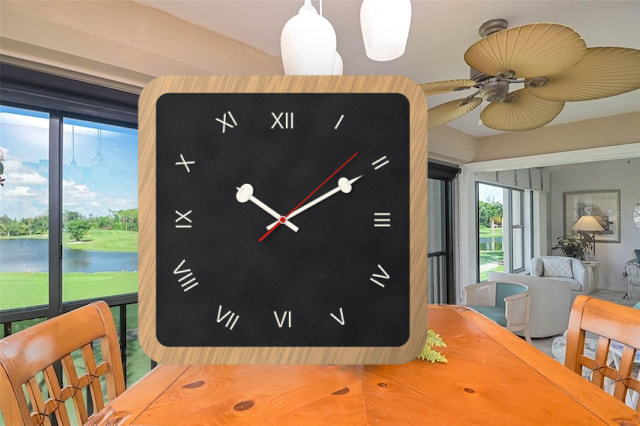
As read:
10.10.08
